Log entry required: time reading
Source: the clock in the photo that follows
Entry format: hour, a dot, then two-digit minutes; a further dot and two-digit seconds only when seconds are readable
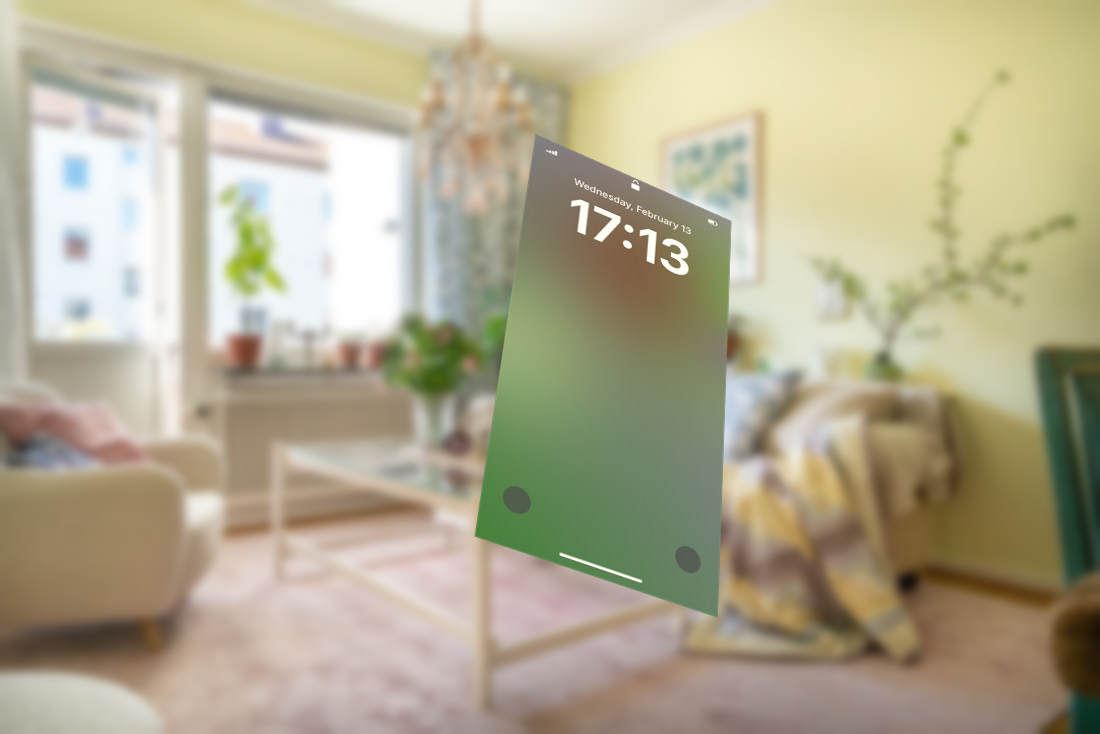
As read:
17.13
